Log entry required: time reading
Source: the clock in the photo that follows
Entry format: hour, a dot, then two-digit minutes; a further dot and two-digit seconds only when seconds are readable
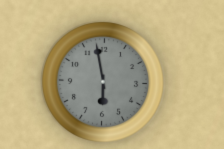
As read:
5.58
